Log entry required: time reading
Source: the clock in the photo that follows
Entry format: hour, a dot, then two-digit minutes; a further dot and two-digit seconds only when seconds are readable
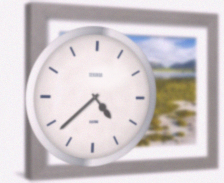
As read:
4.38
